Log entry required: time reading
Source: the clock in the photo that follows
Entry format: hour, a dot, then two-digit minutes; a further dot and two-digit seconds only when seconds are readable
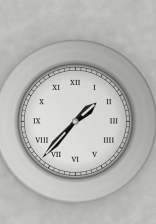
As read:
1.37
